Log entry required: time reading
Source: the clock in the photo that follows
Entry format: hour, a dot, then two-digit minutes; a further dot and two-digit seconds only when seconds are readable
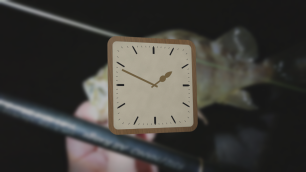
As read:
1.49
